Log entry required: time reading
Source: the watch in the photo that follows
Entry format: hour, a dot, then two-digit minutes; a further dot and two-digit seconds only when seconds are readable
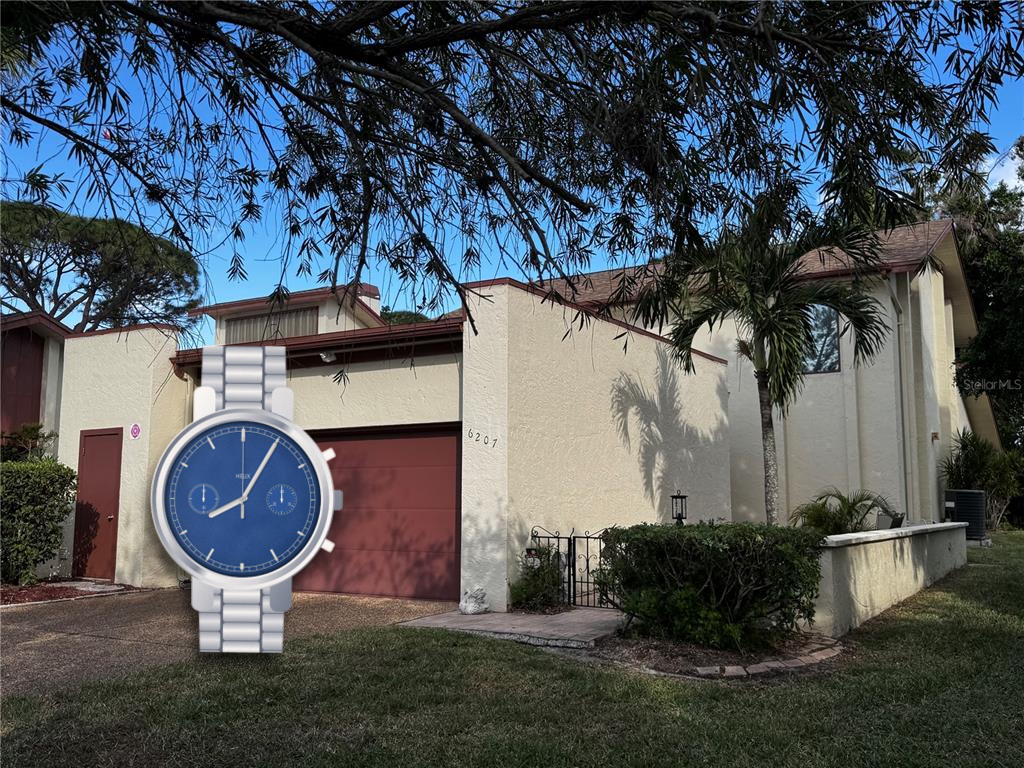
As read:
8.05
